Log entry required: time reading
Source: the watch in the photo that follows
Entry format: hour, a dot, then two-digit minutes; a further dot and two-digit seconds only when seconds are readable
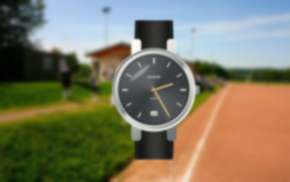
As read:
2.25
